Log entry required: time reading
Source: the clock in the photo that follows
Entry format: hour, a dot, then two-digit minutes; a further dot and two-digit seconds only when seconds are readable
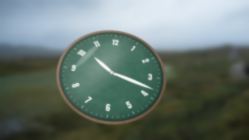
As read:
10.18
